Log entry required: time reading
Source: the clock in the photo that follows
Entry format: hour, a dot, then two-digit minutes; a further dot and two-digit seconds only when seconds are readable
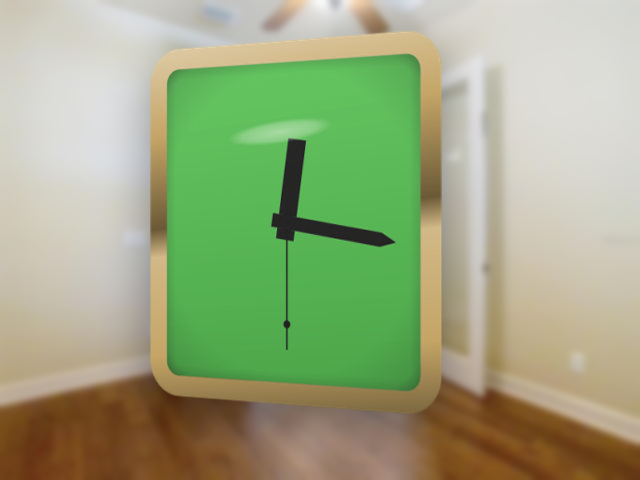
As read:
12.16.30
